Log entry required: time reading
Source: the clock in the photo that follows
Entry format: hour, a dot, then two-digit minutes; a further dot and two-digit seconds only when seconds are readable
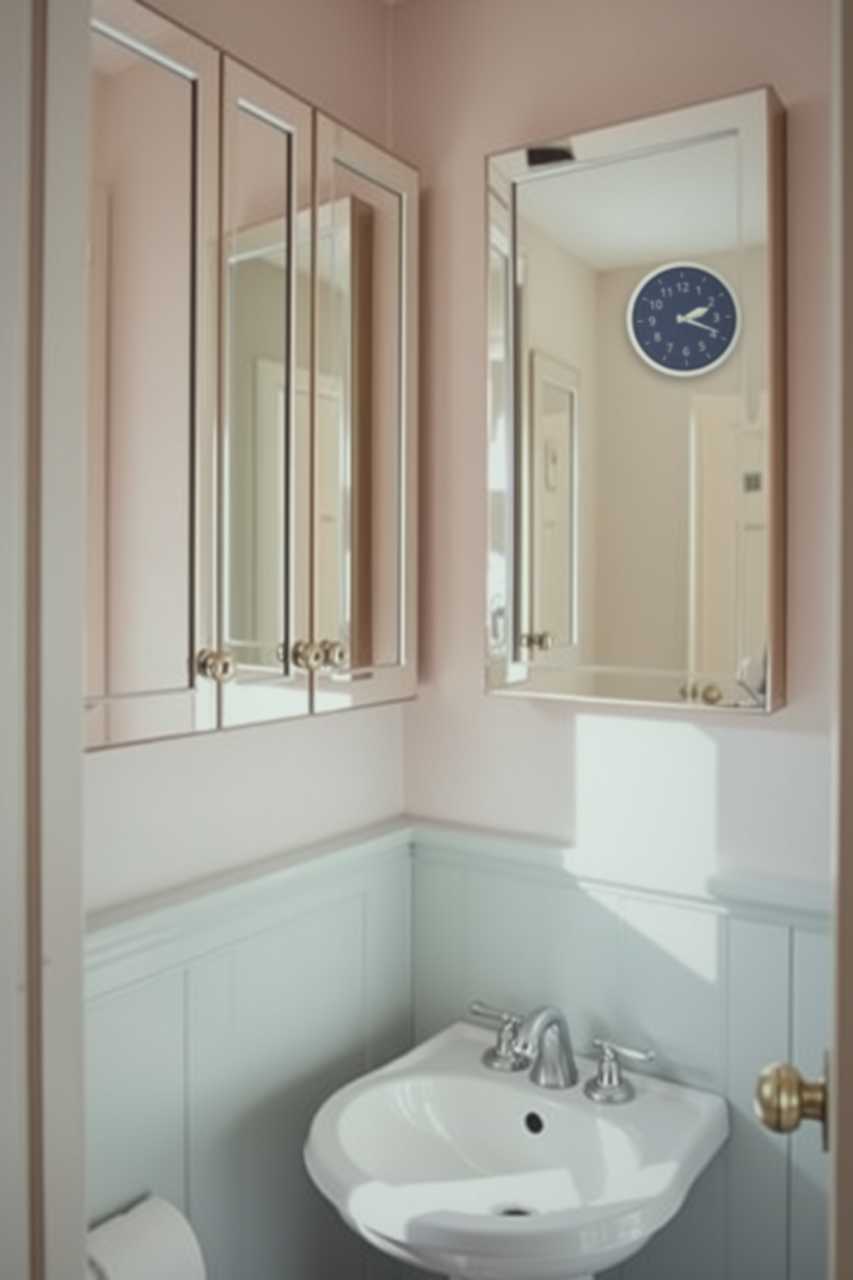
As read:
2.19
